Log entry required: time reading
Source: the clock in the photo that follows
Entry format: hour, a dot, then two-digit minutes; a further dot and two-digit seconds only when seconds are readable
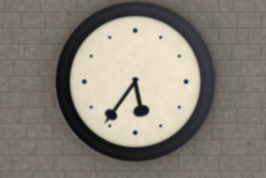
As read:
5.36
